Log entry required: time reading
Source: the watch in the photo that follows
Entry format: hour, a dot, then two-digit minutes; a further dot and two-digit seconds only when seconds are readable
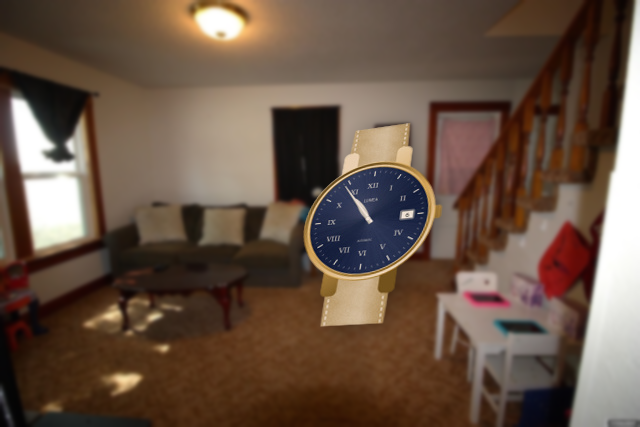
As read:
10.54
